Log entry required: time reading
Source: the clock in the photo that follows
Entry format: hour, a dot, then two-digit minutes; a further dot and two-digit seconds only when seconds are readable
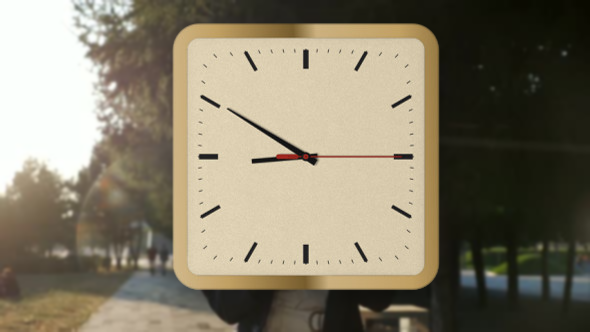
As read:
8.50.15
